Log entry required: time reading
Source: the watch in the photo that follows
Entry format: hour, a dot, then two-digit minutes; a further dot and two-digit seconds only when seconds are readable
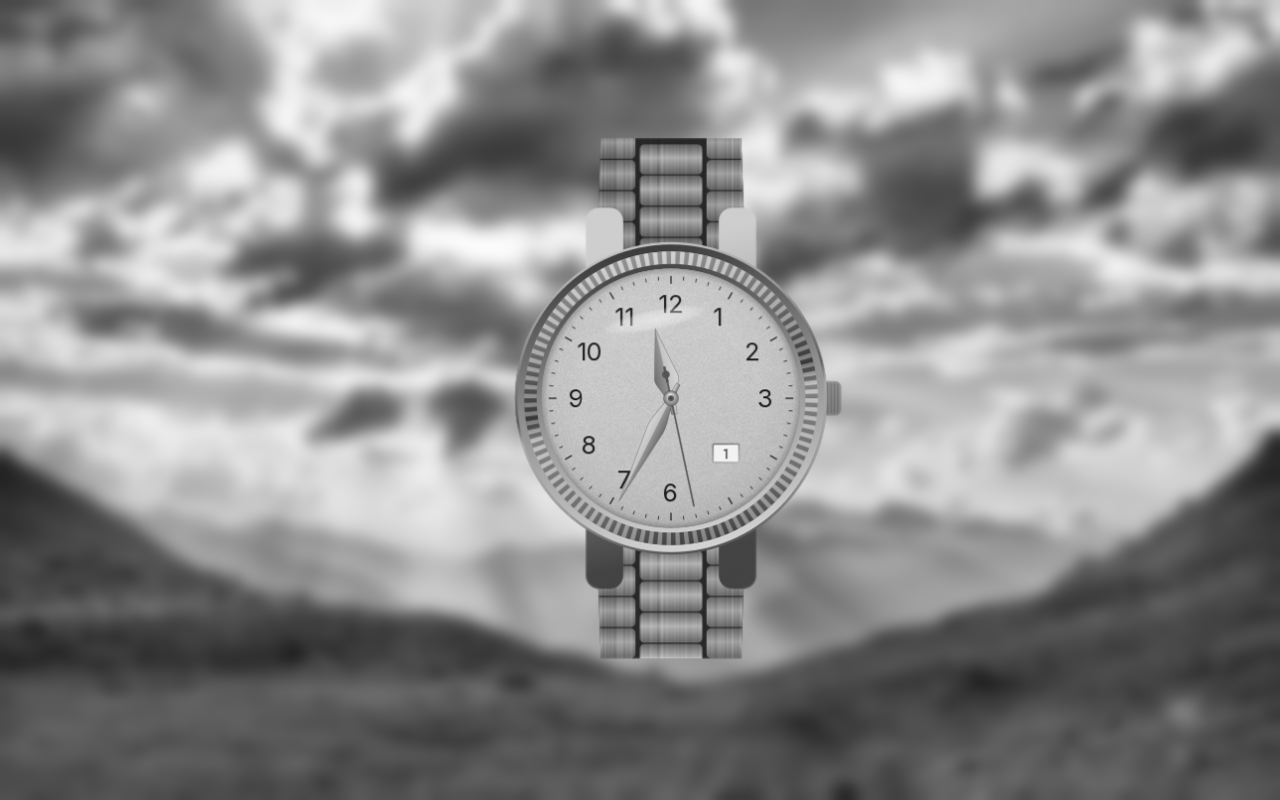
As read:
11.34.28
